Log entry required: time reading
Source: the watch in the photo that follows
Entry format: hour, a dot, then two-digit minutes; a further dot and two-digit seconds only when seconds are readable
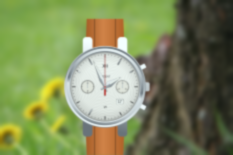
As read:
1.56
